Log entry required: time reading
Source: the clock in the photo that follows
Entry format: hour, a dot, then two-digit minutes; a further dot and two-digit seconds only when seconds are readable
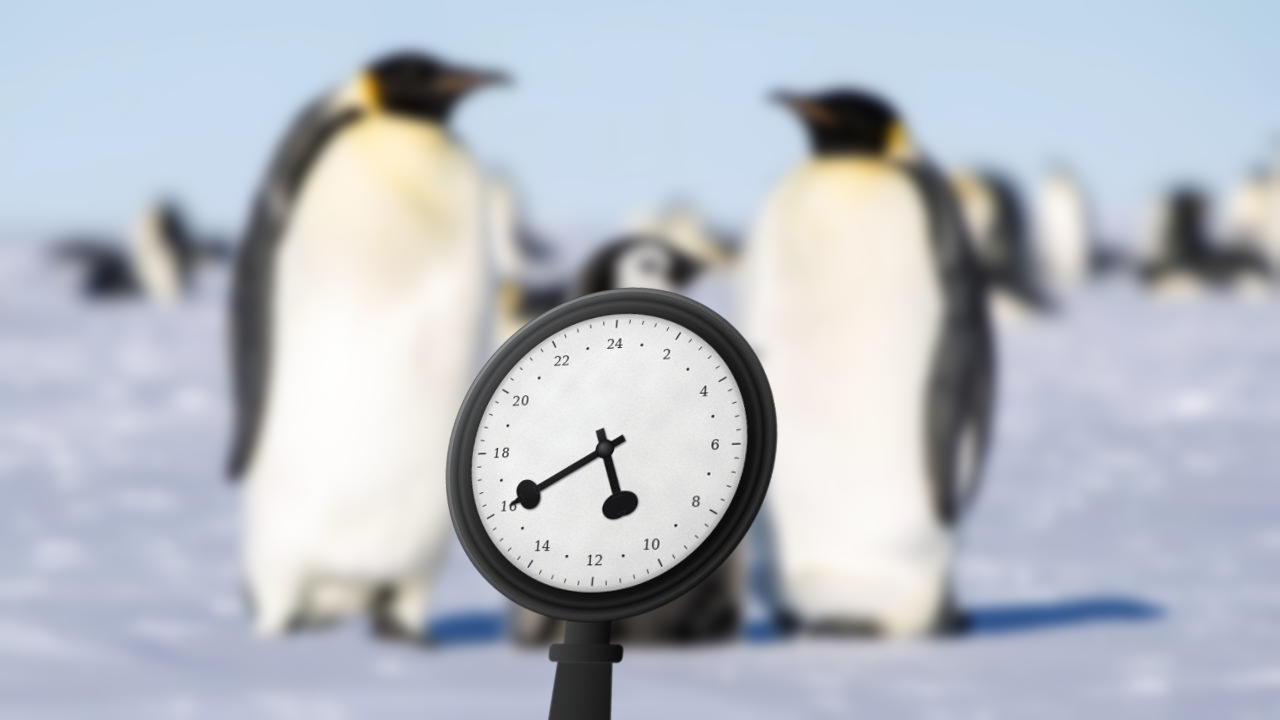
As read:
10.40
